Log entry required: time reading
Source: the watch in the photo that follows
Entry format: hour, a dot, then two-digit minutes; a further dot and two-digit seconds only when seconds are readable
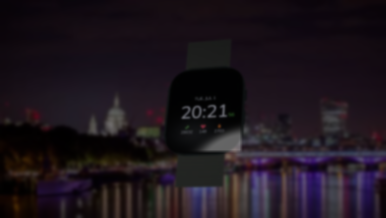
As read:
20.21
